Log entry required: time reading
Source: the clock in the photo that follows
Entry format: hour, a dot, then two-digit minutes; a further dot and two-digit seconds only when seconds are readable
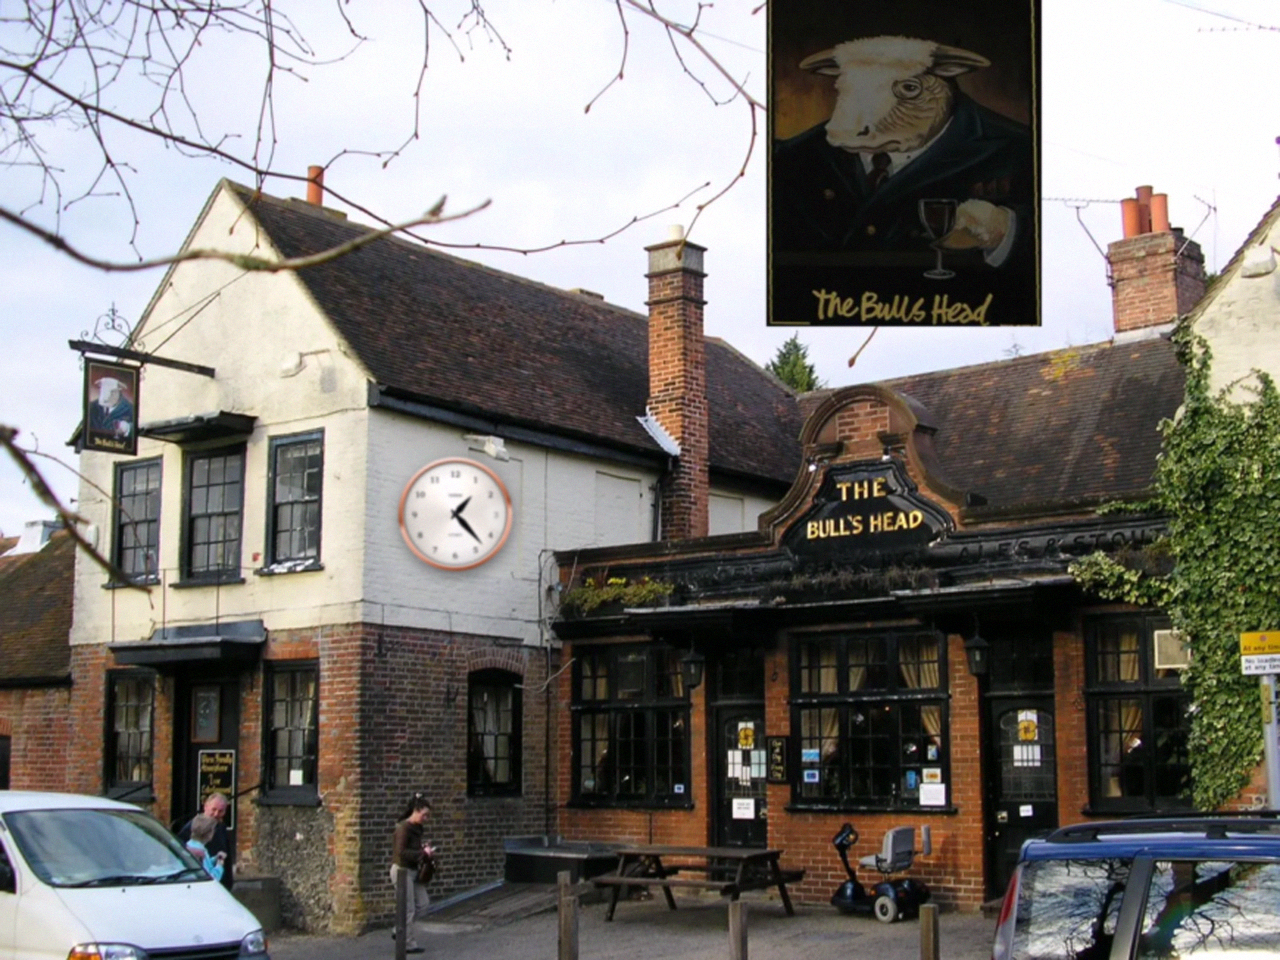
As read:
1.23
